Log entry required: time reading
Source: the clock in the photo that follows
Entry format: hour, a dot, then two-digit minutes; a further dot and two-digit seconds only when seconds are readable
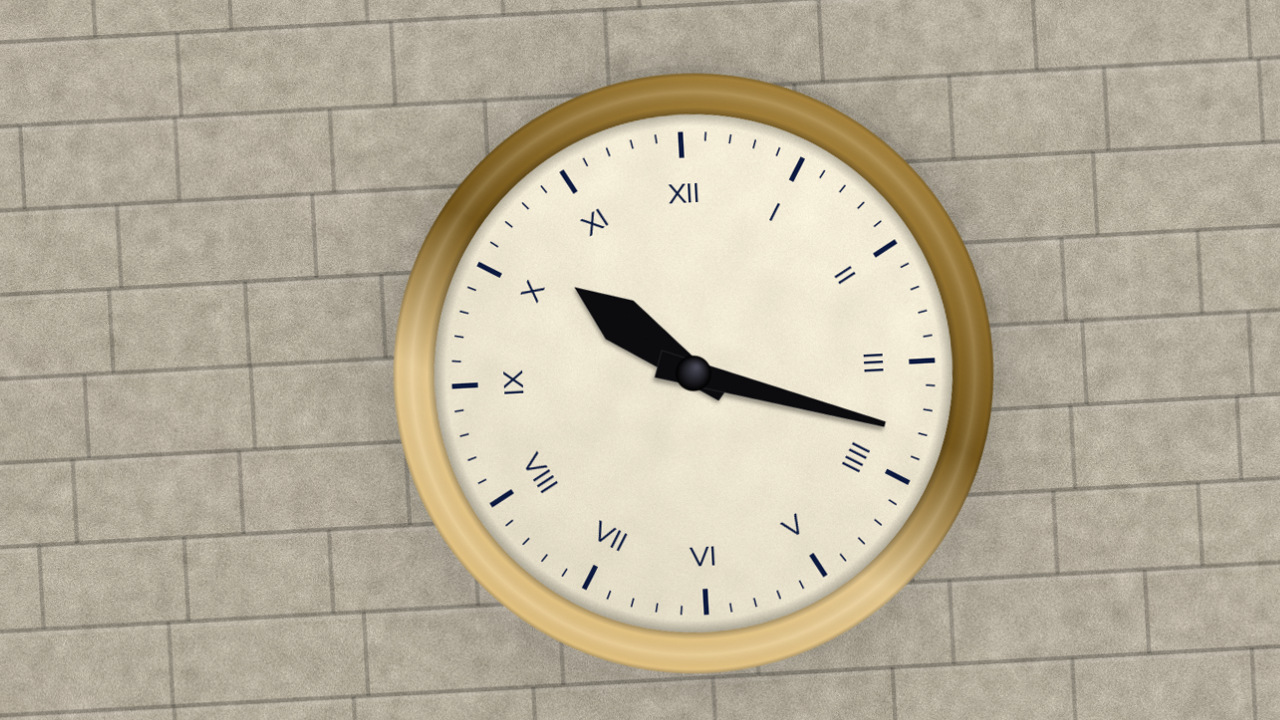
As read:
10.18
